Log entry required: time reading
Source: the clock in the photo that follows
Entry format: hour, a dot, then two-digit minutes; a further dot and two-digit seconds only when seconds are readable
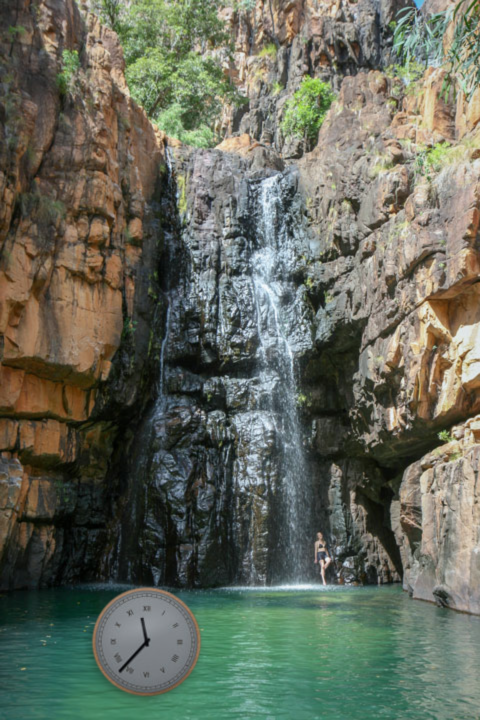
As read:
11.37
